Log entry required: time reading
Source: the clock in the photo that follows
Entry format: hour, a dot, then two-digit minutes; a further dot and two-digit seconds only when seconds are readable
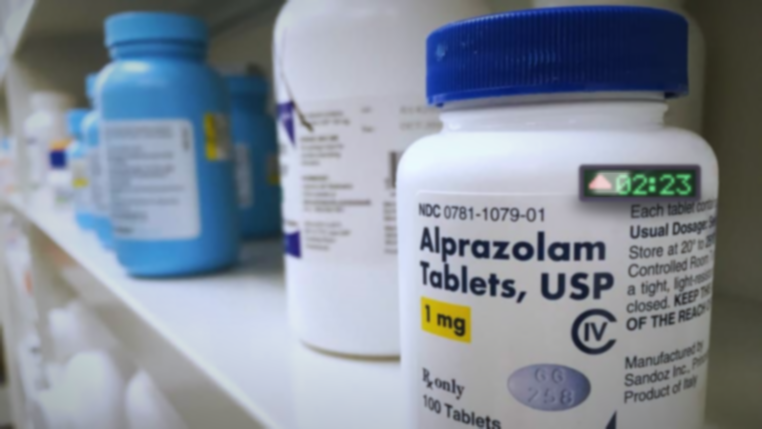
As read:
2.23
